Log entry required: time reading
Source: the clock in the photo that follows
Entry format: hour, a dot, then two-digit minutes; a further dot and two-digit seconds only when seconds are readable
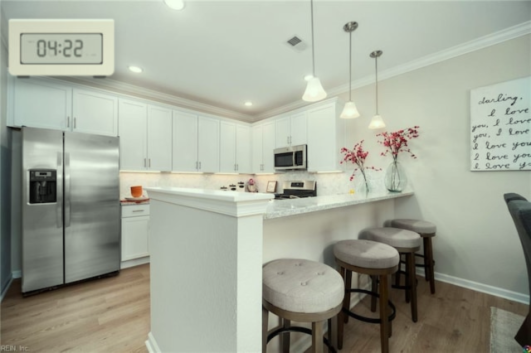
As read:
4.22
